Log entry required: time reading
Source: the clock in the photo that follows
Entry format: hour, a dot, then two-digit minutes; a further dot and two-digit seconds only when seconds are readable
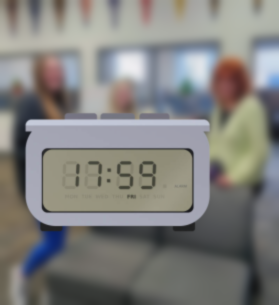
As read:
17.59
